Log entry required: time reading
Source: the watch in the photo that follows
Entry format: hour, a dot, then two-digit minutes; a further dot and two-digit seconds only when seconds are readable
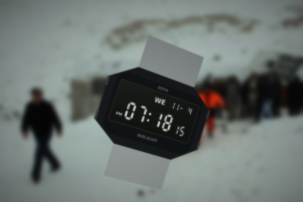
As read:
7.18.15
